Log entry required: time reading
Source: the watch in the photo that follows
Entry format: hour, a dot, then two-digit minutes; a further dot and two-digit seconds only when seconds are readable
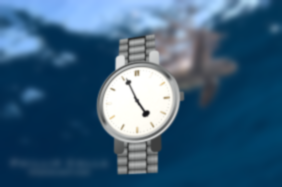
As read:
4.56
